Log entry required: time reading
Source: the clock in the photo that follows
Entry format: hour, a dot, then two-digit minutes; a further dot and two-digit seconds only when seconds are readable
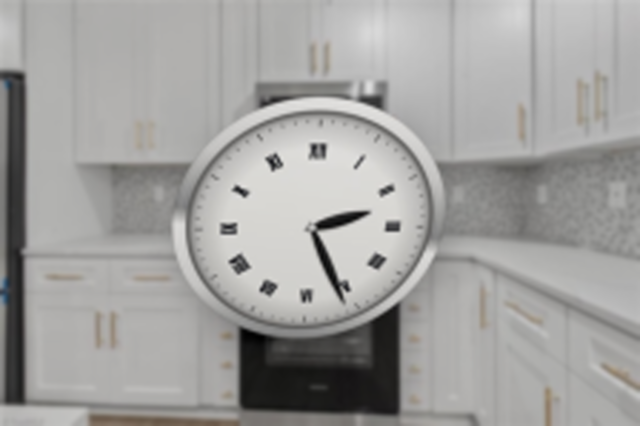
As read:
2.26
